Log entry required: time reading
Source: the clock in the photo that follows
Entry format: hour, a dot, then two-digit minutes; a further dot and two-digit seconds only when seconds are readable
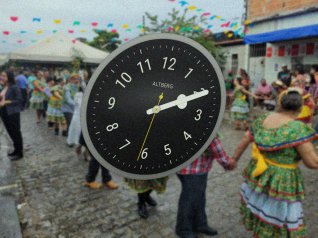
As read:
2.10.31
